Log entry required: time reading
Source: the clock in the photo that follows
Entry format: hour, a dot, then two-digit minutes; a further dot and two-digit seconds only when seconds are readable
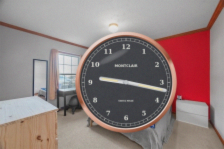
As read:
9.17
